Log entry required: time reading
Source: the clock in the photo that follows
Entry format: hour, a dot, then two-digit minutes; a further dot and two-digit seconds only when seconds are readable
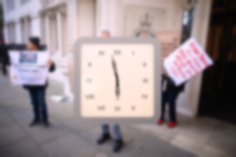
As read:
5.58
